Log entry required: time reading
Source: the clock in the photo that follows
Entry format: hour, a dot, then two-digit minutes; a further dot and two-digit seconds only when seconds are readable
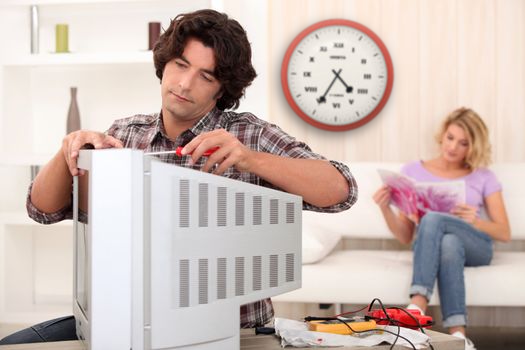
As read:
4.35
